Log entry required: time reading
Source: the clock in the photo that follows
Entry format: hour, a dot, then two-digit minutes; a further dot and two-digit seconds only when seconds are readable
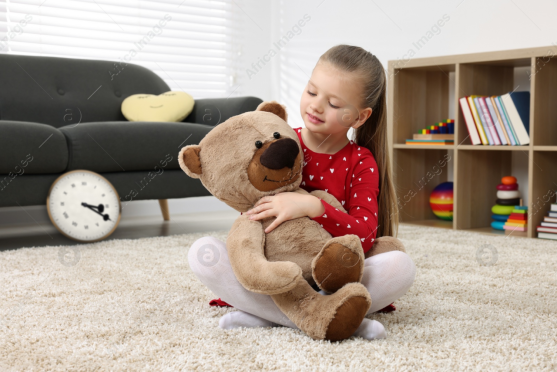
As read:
3.20
